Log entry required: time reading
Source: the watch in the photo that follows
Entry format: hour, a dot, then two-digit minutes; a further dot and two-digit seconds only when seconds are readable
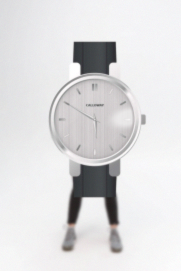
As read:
5.50
